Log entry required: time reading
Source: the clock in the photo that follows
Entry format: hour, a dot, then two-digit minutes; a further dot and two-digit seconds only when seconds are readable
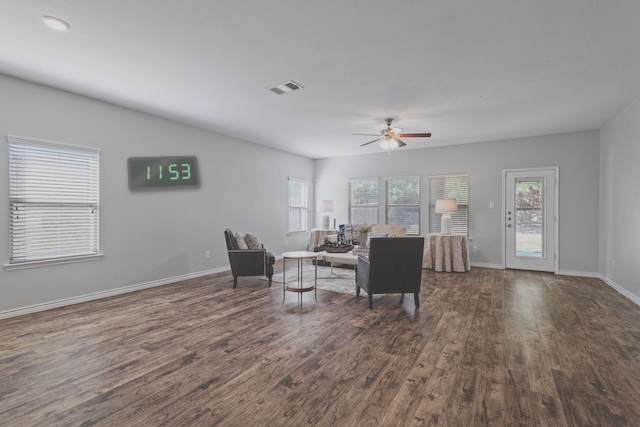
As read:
11.53
